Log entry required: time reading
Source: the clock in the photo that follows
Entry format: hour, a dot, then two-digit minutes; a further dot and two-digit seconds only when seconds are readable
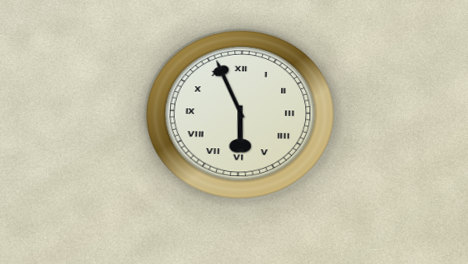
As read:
5.56
